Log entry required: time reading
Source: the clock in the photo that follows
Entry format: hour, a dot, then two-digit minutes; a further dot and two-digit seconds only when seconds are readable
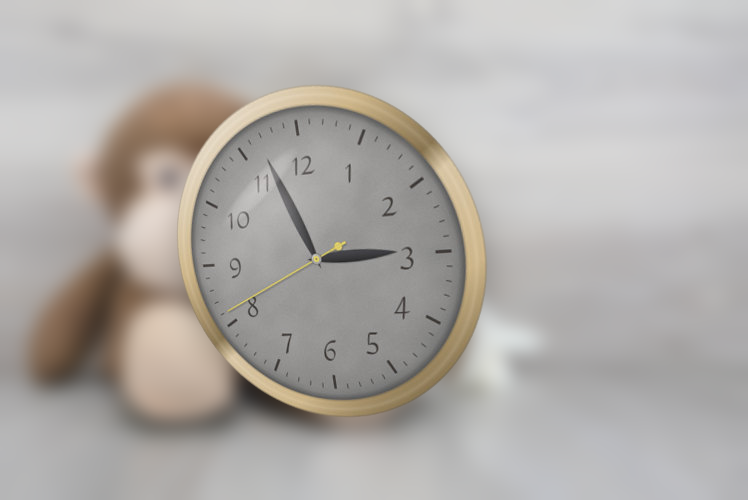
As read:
2.56.41
